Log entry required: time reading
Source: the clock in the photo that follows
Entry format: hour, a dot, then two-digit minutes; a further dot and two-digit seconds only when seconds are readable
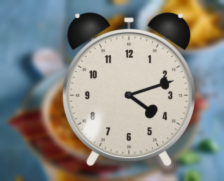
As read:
4.12
